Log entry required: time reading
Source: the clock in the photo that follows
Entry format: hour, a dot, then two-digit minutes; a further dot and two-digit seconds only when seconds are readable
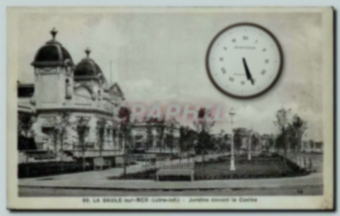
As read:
5.26
